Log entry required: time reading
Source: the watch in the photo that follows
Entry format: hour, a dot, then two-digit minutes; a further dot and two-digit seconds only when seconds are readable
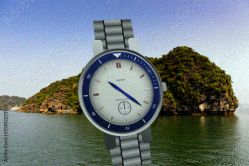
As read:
10.22
